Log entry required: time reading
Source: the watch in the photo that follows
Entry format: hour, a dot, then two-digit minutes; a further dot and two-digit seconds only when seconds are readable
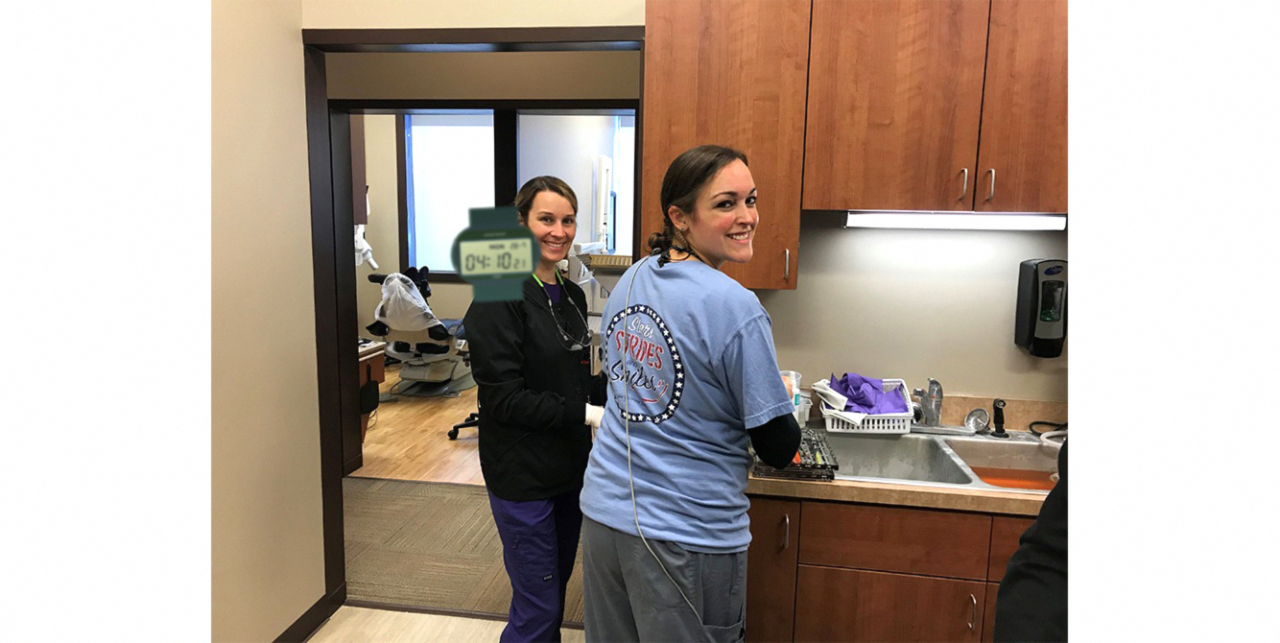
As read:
4.10
